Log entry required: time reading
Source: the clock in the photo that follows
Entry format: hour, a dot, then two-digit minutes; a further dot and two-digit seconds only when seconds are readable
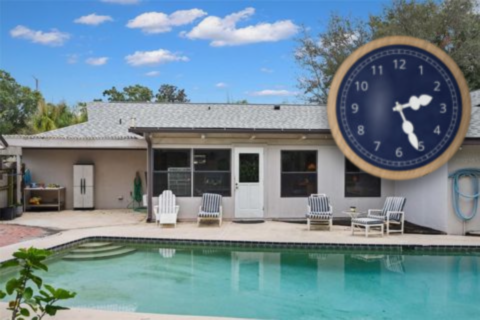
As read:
2.26
